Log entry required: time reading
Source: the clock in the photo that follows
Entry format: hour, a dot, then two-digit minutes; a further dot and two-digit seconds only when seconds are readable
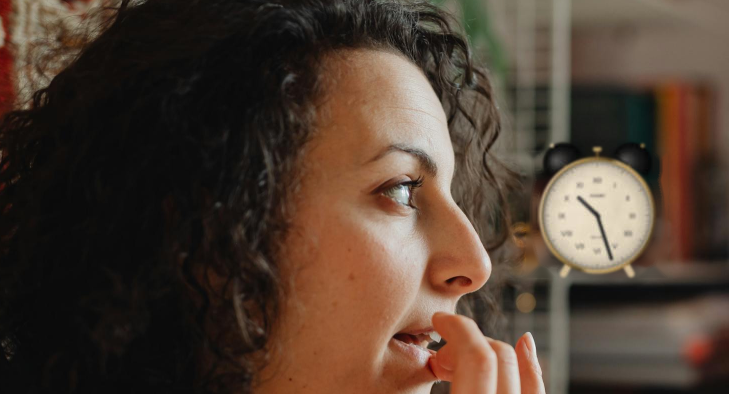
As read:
10.27
